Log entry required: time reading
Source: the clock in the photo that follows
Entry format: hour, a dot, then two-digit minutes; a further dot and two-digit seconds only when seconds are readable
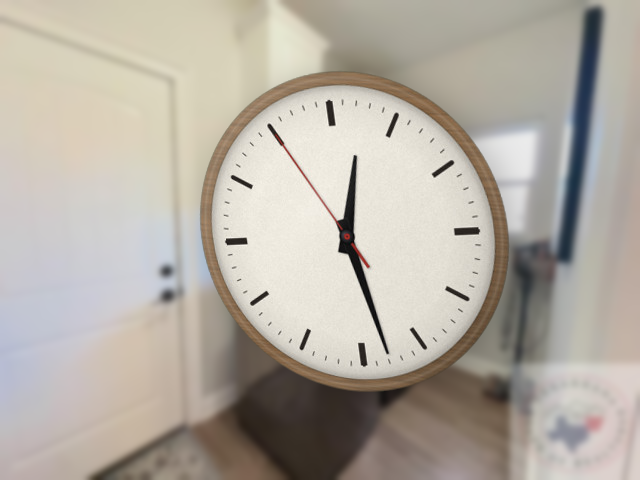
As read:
12.27.55
